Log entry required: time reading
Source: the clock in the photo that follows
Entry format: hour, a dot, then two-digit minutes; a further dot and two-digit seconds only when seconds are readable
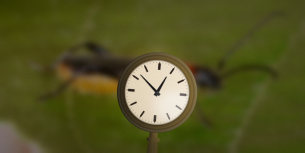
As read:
12.52
